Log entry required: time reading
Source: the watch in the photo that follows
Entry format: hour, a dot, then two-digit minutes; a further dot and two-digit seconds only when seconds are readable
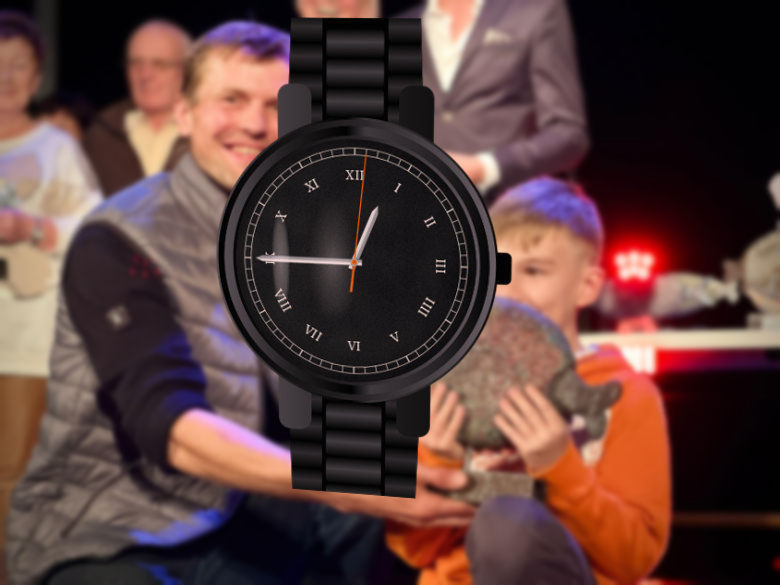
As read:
12.45.01
